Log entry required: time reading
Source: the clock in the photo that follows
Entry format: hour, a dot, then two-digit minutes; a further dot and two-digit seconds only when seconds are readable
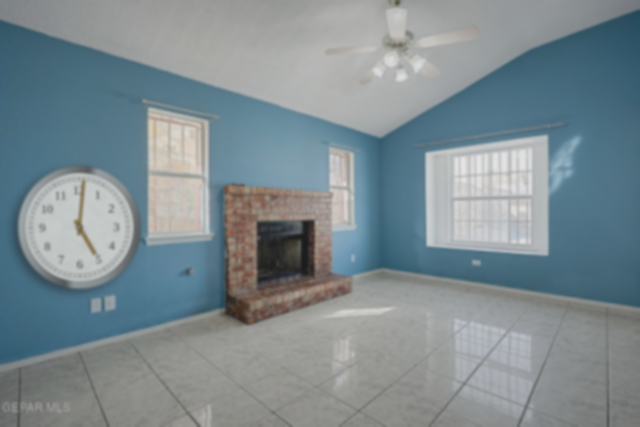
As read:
5.01
